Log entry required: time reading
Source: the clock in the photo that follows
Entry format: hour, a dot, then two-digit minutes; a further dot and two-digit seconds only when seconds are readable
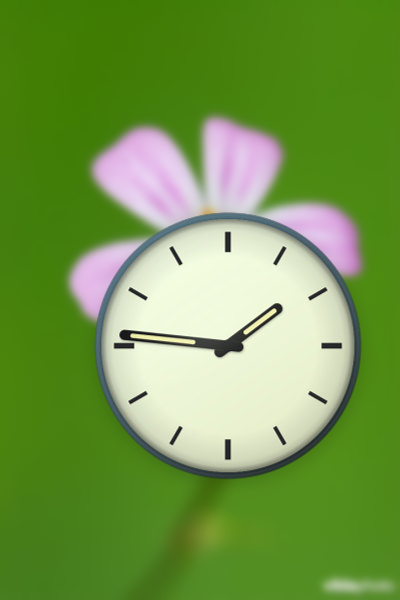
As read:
1.46
